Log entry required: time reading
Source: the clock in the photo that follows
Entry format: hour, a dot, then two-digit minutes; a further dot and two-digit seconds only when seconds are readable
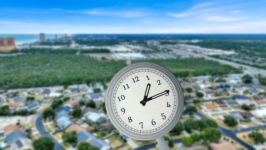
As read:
1.15
